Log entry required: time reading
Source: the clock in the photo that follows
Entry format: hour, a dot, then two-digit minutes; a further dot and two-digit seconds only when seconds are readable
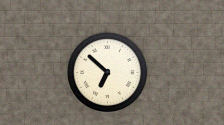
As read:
6.52
